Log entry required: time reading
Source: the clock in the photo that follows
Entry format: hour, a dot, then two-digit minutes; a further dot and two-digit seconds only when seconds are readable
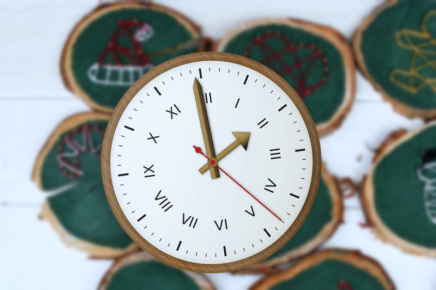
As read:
1.59.23
